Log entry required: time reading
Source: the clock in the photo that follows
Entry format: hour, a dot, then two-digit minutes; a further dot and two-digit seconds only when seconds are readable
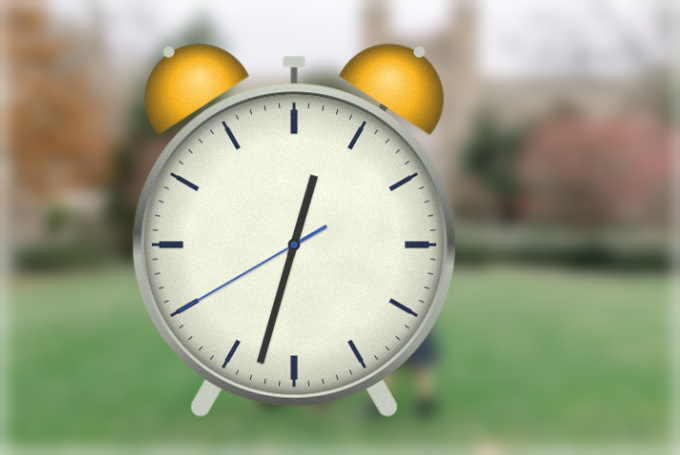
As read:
12.32.40
